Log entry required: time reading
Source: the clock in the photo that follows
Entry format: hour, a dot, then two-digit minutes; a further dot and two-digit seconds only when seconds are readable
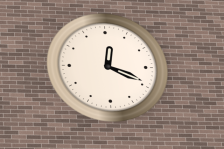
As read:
12.19
